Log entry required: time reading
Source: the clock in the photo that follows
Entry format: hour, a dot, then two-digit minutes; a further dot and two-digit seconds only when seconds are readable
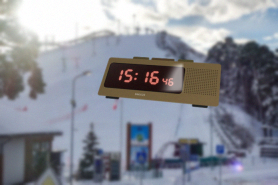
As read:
15.16.46
